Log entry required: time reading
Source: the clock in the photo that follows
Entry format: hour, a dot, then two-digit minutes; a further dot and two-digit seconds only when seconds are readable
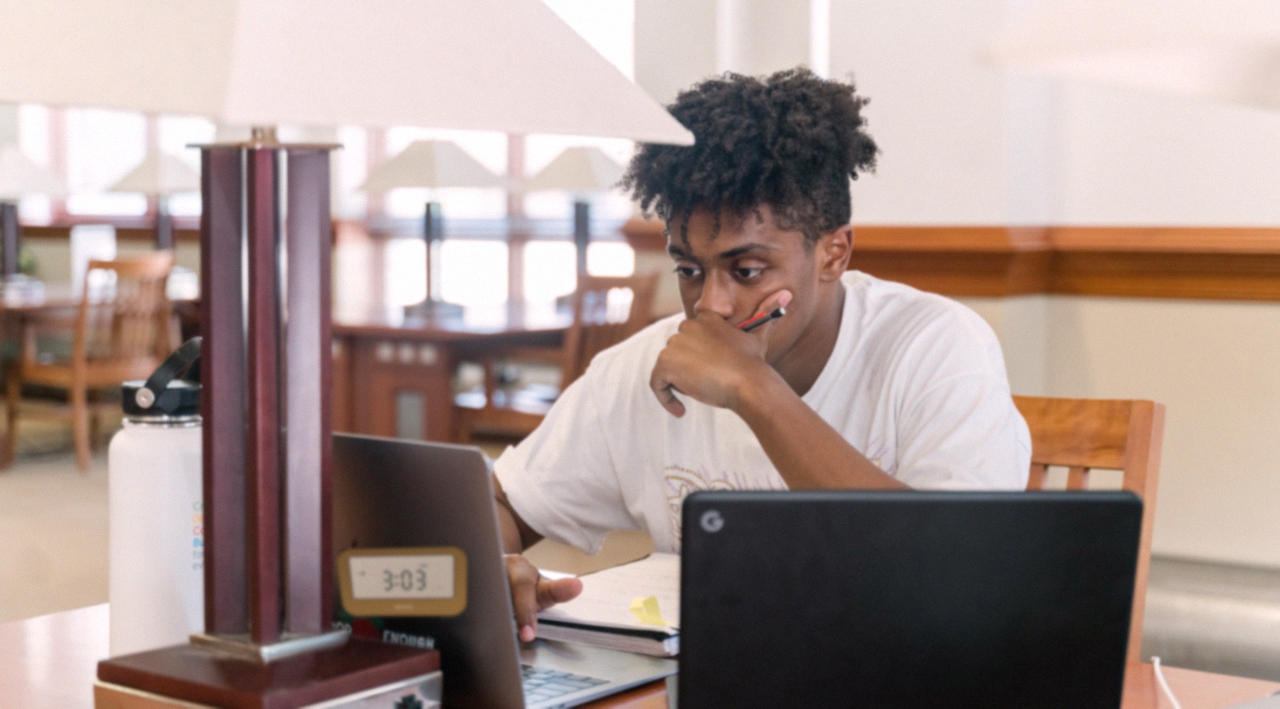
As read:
3.03
